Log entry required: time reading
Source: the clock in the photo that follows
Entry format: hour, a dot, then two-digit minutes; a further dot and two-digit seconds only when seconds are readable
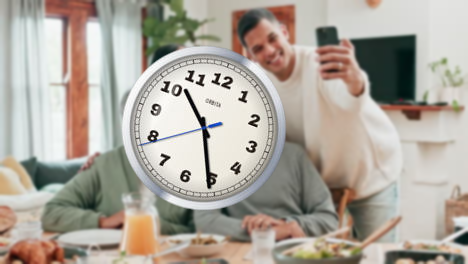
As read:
10.25.39
